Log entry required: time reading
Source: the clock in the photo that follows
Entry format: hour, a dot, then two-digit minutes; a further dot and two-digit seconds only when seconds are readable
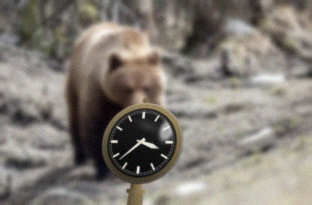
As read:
3.38
